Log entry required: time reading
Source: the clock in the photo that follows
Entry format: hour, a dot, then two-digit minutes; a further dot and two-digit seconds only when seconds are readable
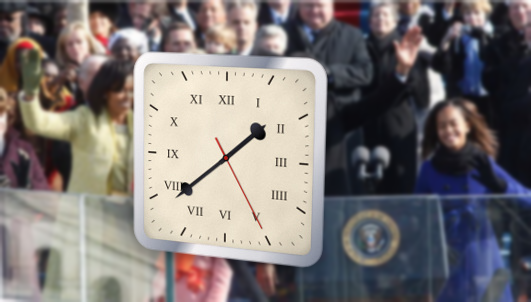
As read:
1.38.25
